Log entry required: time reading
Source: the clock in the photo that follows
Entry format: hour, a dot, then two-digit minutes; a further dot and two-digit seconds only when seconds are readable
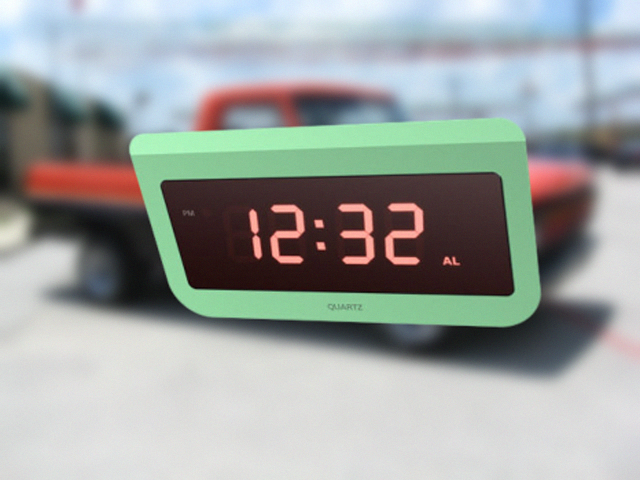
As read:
12.32
